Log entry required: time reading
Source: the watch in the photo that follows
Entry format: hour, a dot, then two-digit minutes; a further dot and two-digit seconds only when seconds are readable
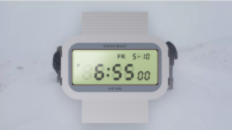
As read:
6.55.00
